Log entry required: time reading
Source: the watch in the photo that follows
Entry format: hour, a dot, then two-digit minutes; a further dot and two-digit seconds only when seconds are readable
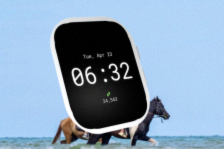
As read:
6.32
